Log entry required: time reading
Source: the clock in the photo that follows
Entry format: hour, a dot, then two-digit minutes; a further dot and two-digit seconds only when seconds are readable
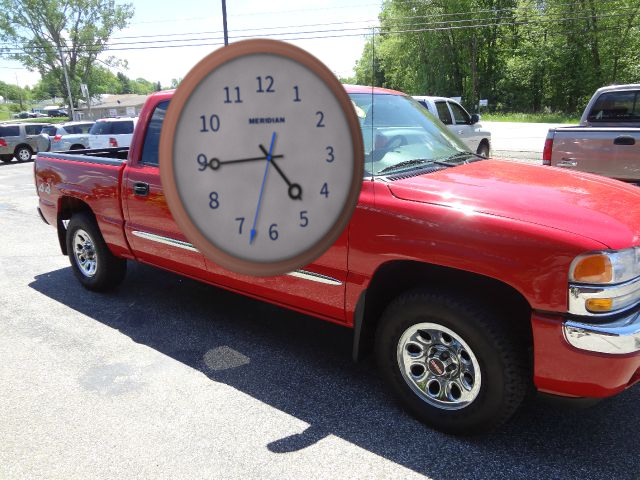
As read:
4.44.33
